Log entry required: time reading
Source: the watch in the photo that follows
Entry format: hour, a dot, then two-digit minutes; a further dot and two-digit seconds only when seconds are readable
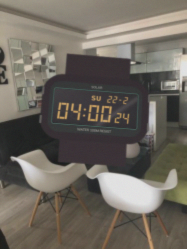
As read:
4.00.24
